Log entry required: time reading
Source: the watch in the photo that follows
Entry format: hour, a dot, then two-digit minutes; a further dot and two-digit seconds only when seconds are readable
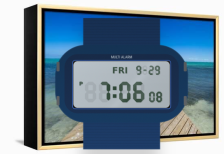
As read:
7.06.08
